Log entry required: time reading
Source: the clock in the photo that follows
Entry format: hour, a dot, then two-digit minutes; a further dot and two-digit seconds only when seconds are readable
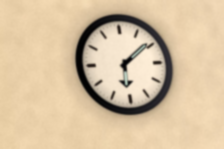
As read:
6.09
